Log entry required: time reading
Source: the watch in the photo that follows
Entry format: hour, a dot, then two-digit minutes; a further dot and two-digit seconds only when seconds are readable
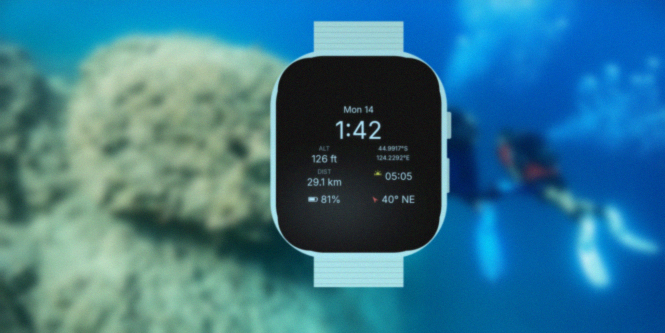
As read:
1.42
